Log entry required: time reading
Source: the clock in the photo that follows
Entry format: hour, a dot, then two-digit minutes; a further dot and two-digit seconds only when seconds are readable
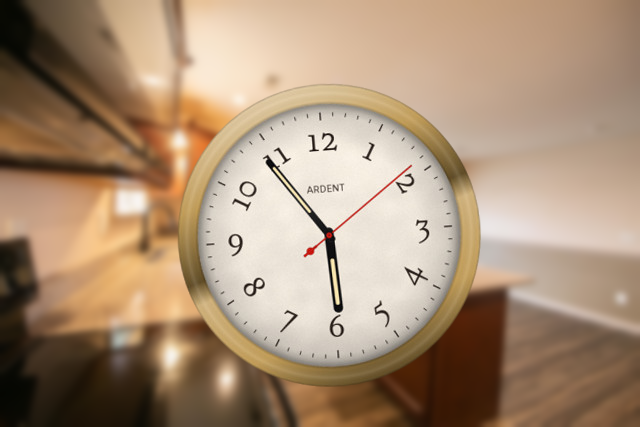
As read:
5.54.09
